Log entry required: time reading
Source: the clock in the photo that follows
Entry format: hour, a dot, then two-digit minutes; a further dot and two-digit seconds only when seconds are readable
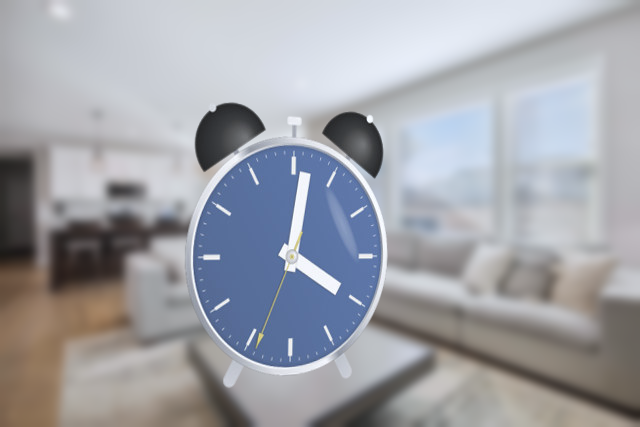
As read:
4.01.34
